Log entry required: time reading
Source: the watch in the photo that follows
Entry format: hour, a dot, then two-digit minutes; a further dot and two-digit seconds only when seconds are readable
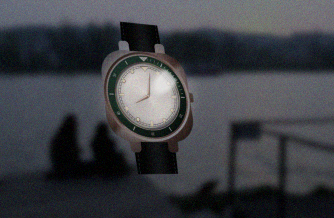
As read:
8.02
